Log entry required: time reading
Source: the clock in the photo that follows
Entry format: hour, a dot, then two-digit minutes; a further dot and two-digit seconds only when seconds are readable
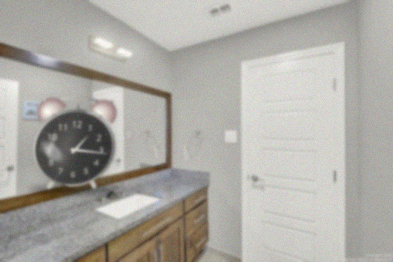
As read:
1.16
